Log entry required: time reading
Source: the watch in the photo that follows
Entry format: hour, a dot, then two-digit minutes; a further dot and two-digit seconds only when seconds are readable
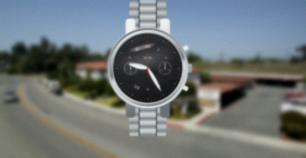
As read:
9.25
